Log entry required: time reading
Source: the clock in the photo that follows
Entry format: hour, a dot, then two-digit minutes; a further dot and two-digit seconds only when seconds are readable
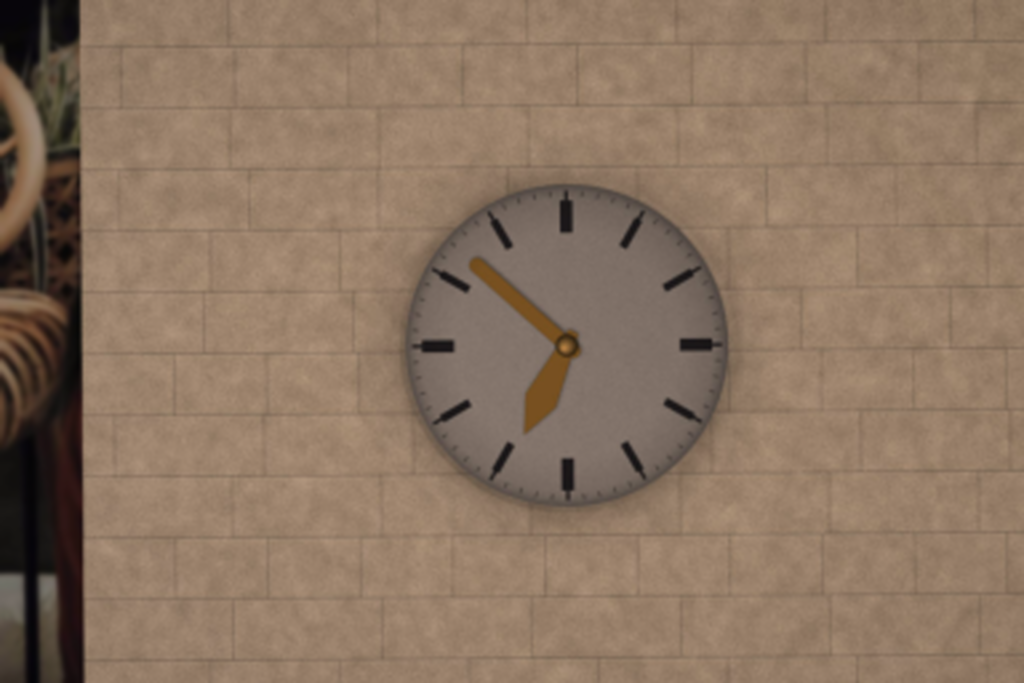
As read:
6.52
